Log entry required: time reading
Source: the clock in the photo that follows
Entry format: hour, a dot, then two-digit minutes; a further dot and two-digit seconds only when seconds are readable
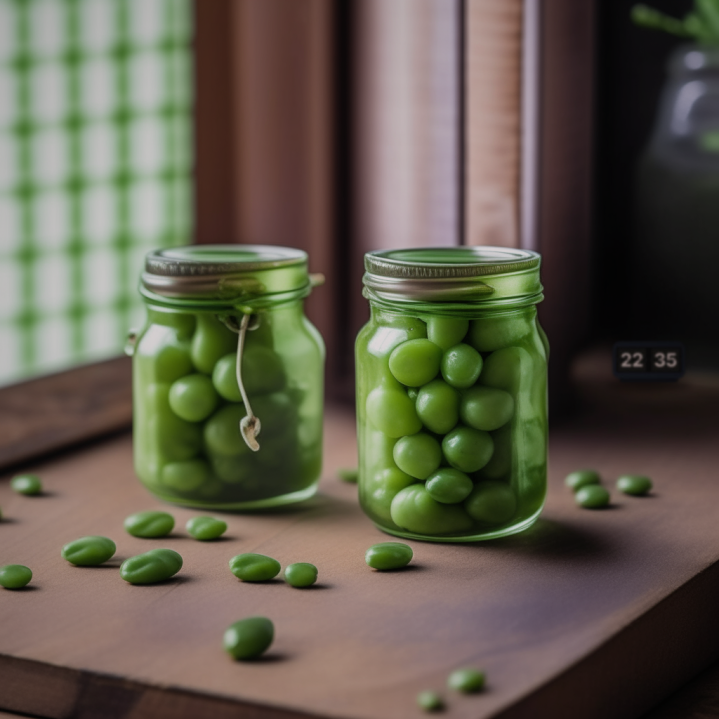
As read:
22.35
